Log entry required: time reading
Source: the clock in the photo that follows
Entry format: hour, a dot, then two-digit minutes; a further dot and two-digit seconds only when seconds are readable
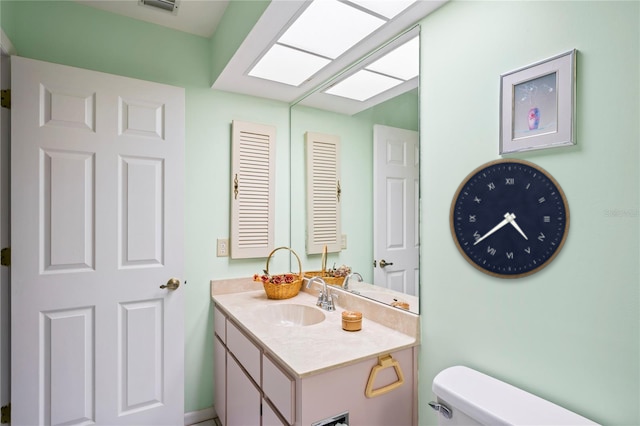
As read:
4.39
